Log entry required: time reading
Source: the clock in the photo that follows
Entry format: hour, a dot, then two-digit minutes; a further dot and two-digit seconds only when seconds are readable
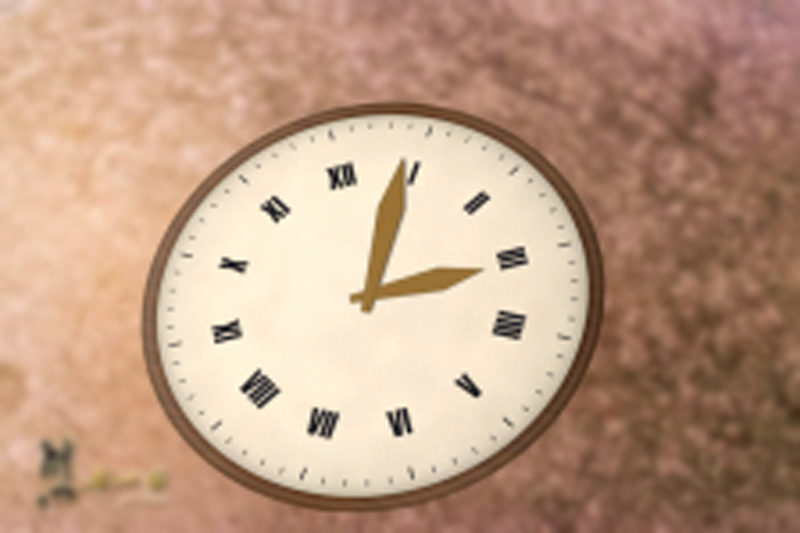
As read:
3.04
